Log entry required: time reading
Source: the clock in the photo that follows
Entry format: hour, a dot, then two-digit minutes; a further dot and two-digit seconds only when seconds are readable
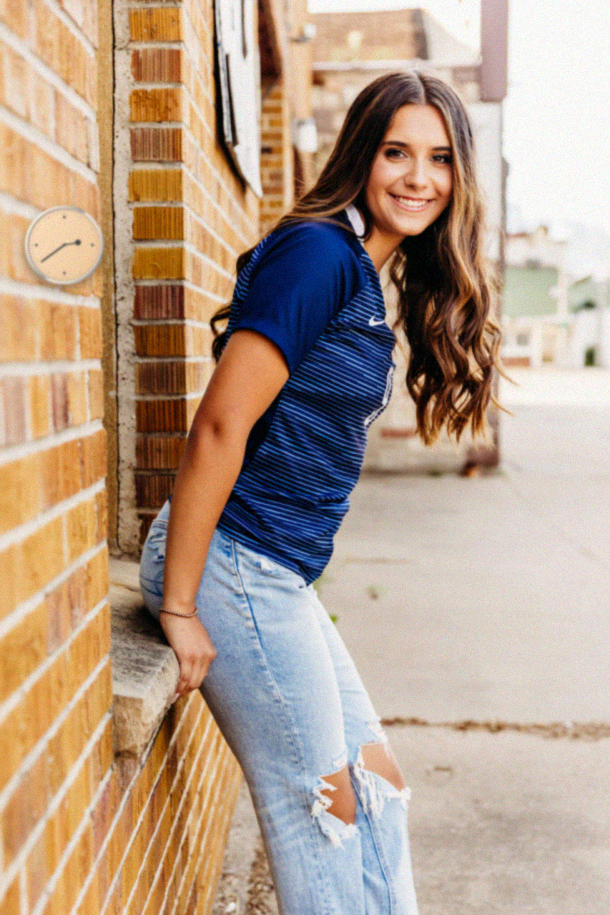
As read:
2.39
